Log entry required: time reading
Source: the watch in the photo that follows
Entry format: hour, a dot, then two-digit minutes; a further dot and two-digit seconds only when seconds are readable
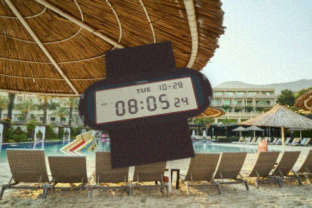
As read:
8.05.24
